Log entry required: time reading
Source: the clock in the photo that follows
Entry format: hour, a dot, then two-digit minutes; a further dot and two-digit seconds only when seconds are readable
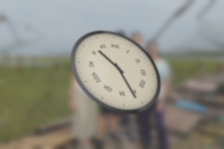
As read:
10.26
